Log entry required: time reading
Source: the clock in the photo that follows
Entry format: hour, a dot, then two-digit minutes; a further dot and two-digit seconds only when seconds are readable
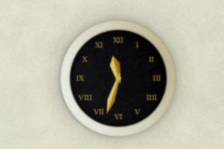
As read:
11.33
